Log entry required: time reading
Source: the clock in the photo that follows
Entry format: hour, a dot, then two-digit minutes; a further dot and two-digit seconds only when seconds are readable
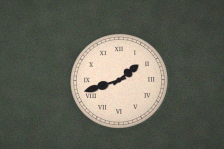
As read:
1.42
